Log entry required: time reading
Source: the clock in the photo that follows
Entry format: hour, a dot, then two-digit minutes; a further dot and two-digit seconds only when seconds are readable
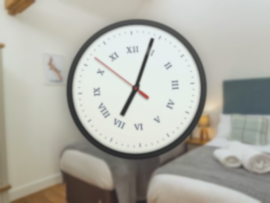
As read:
7.03.52
